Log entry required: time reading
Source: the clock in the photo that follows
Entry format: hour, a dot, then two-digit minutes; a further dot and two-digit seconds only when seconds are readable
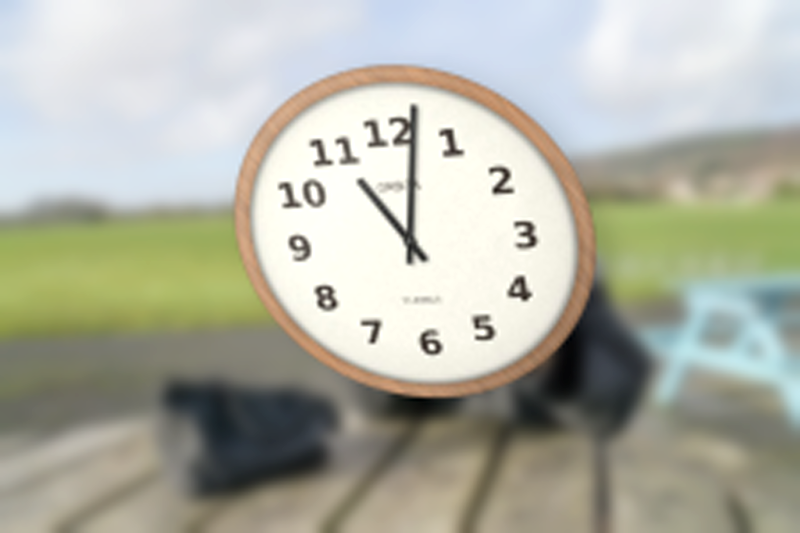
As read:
11.02
